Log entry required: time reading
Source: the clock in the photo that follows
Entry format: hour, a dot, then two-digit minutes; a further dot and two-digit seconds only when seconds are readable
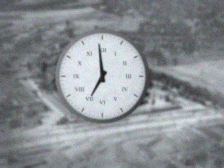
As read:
6.59
